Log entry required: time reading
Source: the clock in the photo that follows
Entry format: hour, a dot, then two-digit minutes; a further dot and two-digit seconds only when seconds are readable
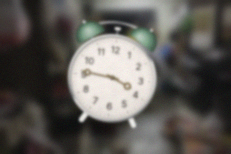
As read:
3.46
